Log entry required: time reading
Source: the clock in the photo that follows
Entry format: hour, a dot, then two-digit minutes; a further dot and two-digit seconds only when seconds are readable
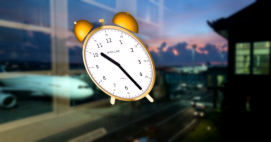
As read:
10.25
